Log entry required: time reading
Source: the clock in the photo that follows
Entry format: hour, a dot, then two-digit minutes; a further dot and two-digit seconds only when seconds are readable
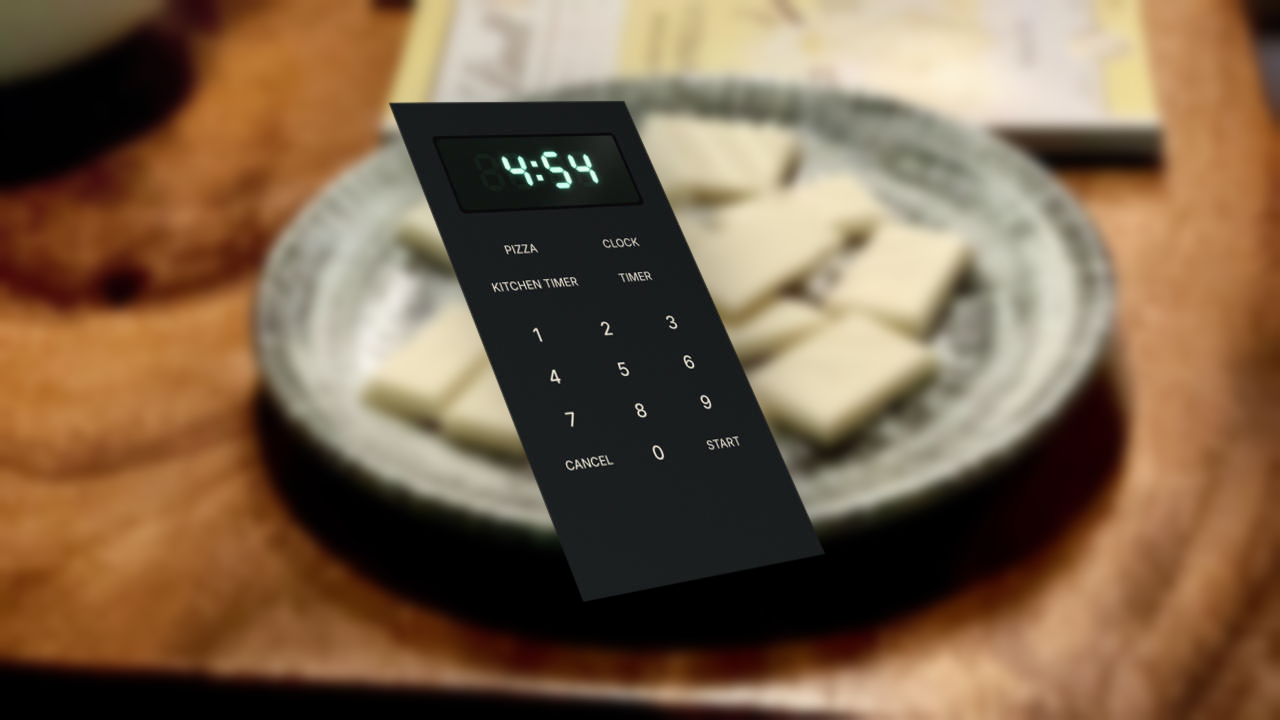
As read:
4.54
